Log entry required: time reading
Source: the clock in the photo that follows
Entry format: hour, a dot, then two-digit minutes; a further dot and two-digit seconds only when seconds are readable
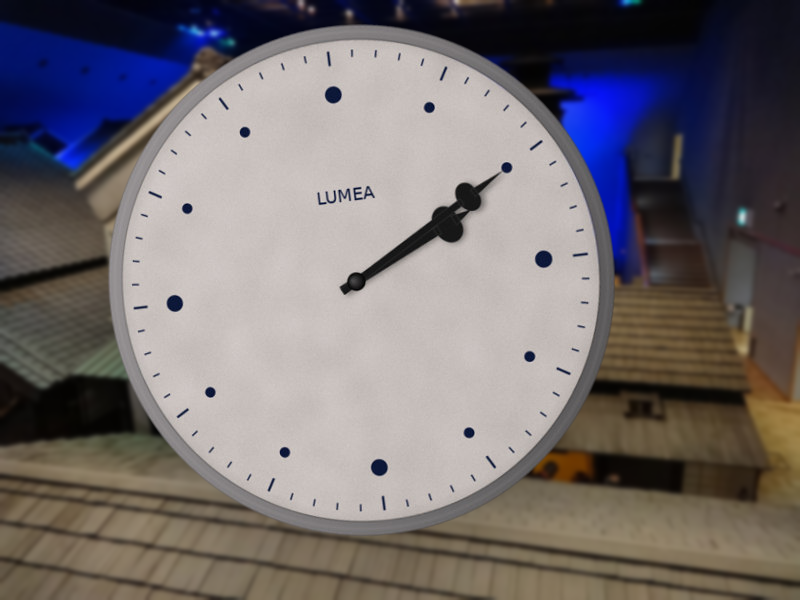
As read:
2.10
